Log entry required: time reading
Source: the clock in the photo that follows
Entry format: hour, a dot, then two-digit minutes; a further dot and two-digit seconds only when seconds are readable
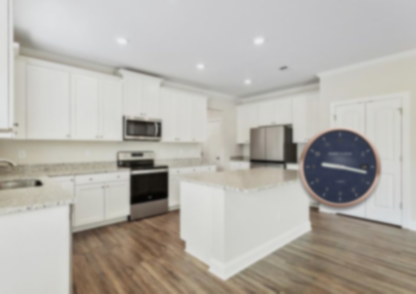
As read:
9.17
